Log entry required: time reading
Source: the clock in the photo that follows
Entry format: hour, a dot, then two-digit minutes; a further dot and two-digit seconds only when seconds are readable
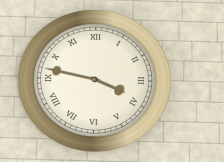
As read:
3.47
